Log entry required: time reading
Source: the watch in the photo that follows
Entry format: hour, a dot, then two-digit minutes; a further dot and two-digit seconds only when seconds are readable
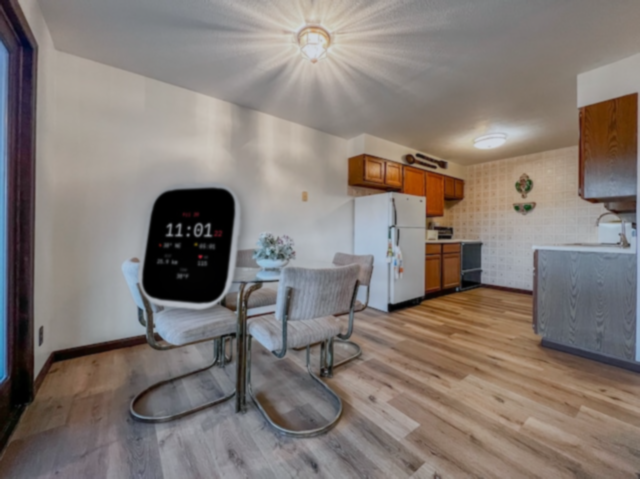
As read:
11.01
